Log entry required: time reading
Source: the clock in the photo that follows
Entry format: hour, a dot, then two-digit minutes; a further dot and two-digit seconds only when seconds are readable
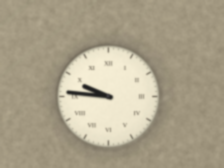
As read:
9.46
